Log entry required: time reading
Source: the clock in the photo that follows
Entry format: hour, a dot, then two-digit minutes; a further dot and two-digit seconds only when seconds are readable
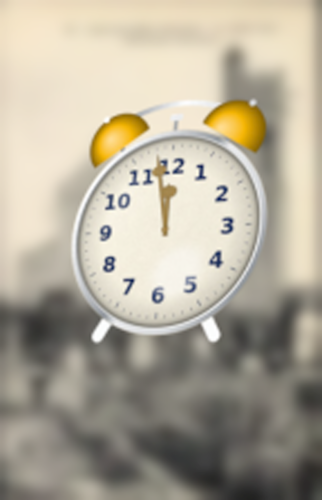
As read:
11.58
